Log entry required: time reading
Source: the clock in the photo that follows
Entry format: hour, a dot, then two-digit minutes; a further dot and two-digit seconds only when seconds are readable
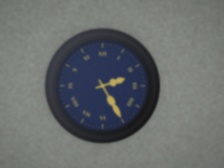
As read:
2.25
